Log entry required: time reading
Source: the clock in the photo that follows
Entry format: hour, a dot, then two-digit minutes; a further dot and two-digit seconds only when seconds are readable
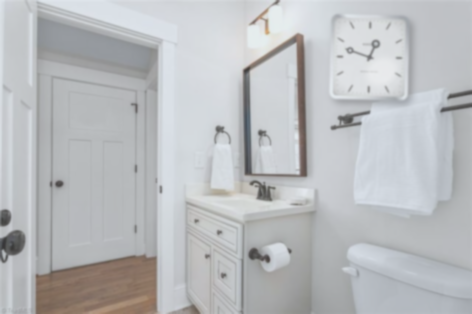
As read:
12.48
